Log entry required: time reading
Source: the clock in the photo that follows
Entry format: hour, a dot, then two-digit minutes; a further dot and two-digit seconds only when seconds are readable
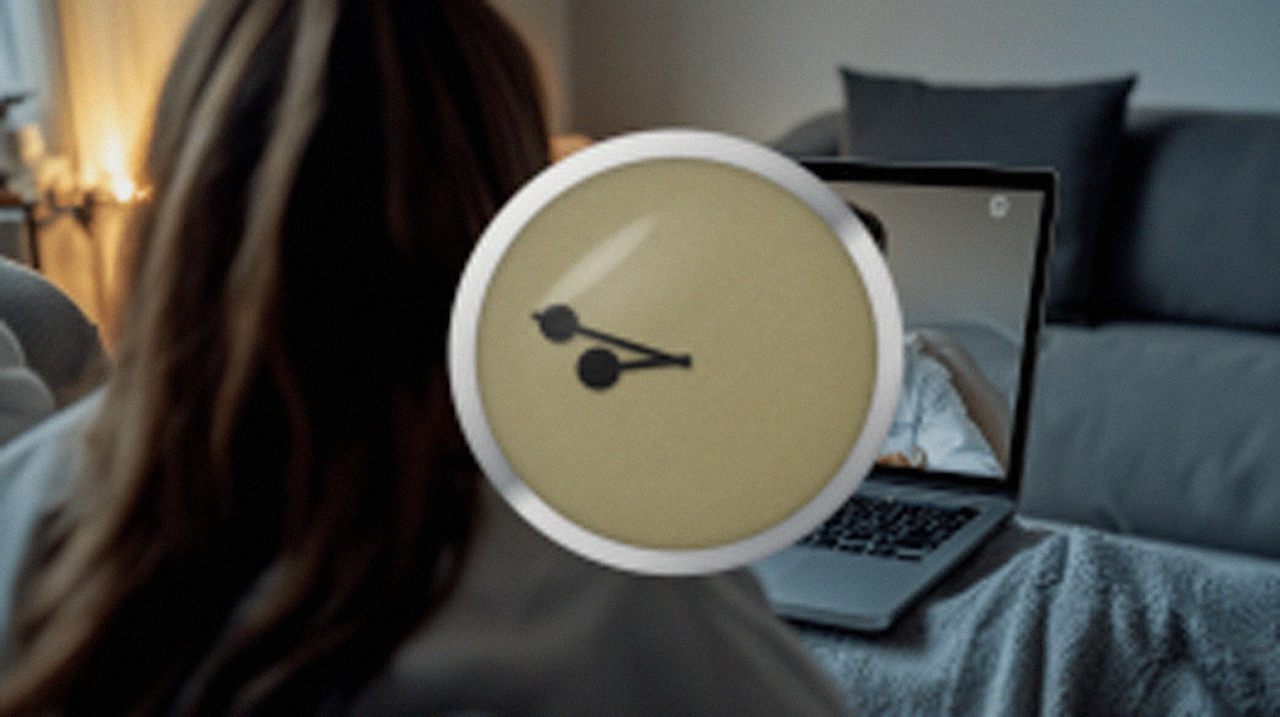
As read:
8.48
